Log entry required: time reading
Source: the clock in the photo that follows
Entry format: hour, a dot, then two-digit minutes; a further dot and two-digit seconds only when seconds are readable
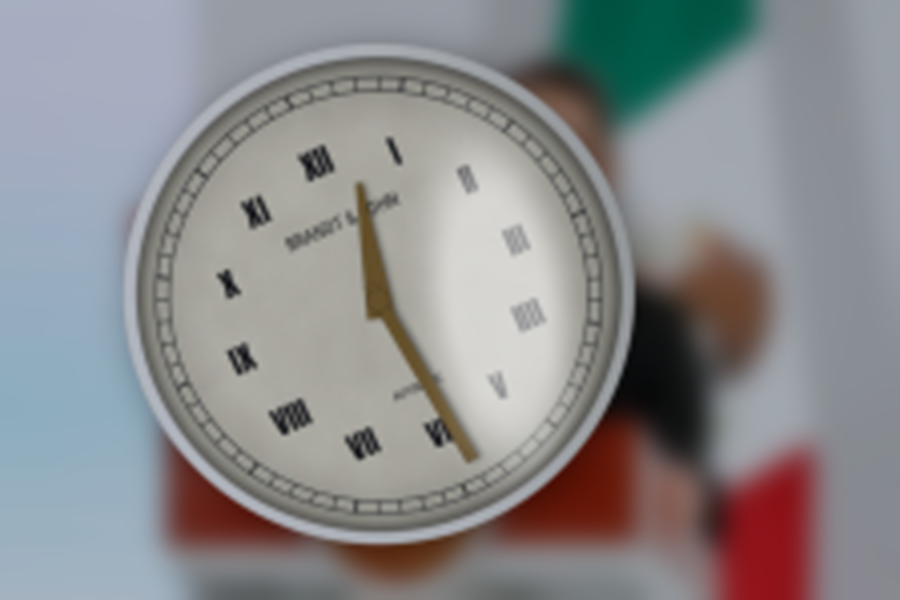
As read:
12.29
